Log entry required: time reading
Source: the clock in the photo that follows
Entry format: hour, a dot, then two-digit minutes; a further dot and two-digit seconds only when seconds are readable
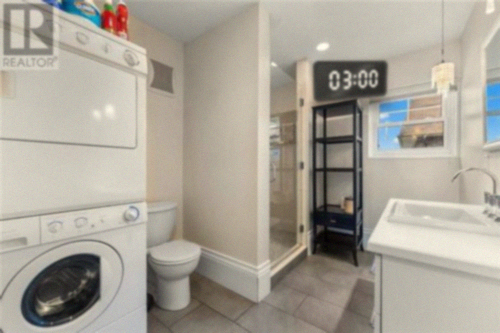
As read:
3.00
